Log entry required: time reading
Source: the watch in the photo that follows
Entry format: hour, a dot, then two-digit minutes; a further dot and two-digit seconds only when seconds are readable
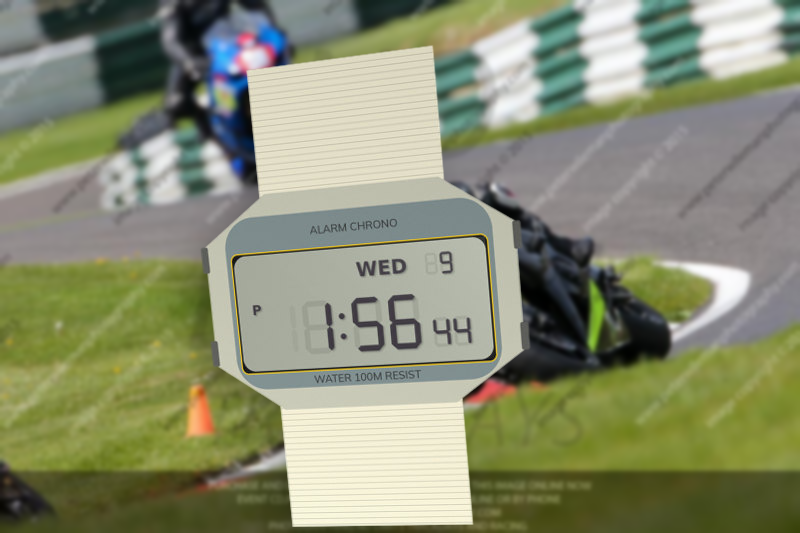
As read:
1.56.44
